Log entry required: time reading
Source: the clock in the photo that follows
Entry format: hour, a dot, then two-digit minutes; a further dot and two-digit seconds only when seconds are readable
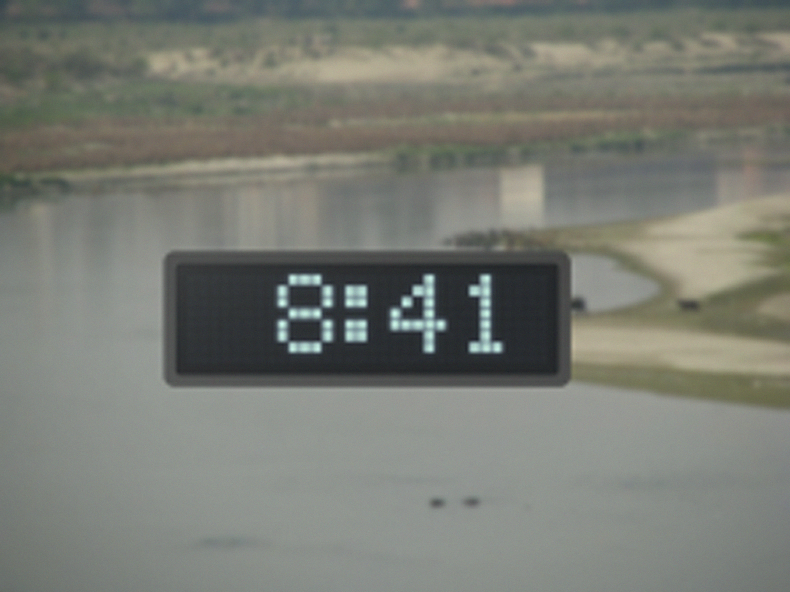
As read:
8.41
